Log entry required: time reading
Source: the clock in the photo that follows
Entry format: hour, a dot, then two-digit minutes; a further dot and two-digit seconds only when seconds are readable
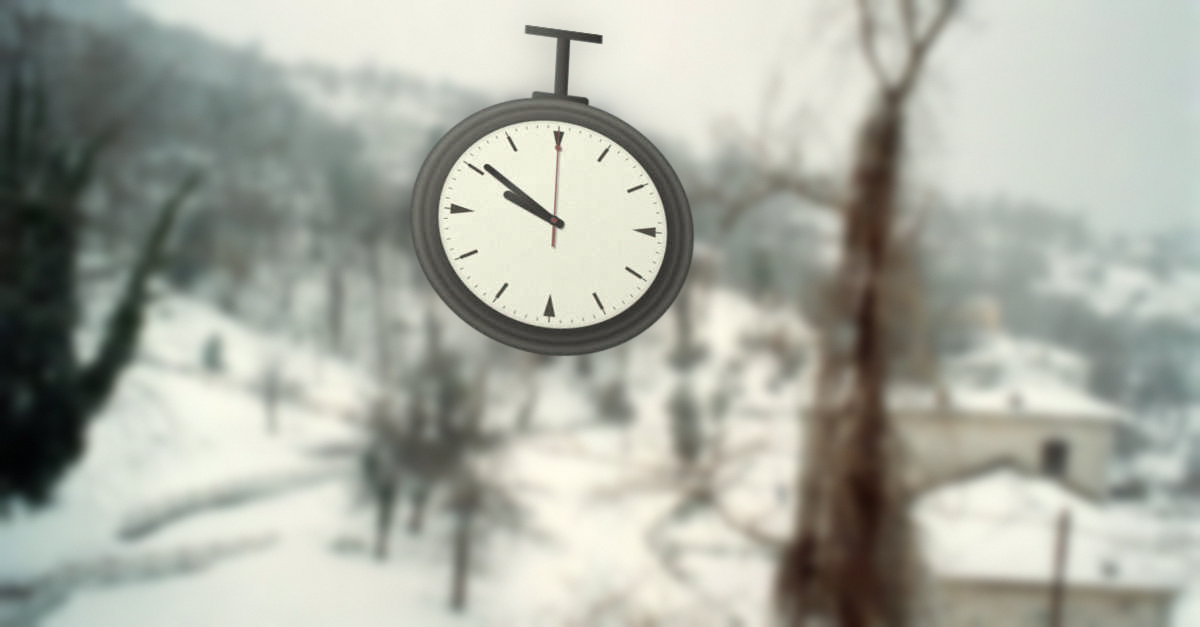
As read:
9.51.00
